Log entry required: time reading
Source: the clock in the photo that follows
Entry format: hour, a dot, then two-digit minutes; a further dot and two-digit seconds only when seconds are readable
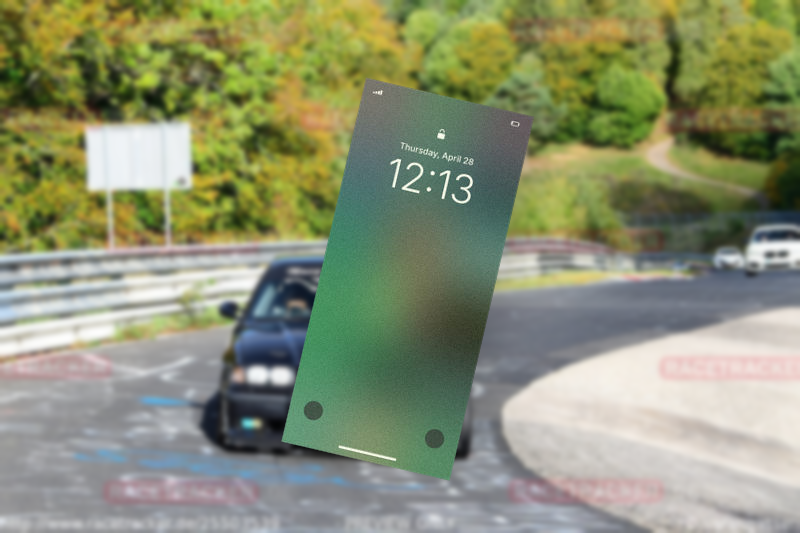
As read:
12.13
